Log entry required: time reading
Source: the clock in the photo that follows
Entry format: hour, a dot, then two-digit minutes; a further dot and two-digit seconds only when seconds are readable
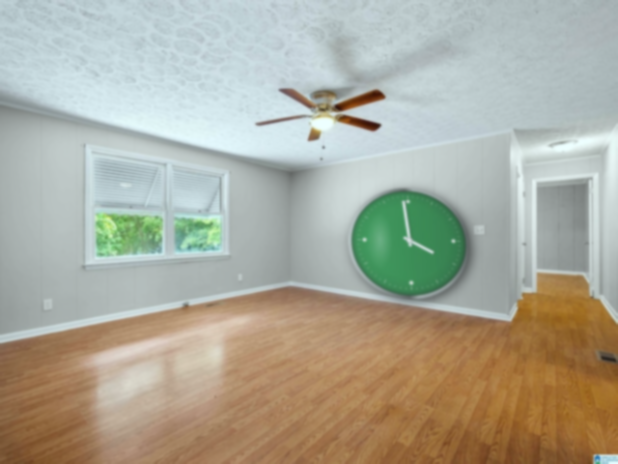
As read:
3.59
